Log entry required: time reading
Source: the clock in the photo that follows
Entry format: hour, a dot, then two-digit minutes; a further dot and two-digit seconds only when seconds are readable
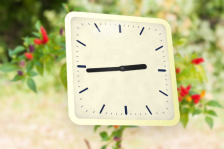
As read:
2.44
